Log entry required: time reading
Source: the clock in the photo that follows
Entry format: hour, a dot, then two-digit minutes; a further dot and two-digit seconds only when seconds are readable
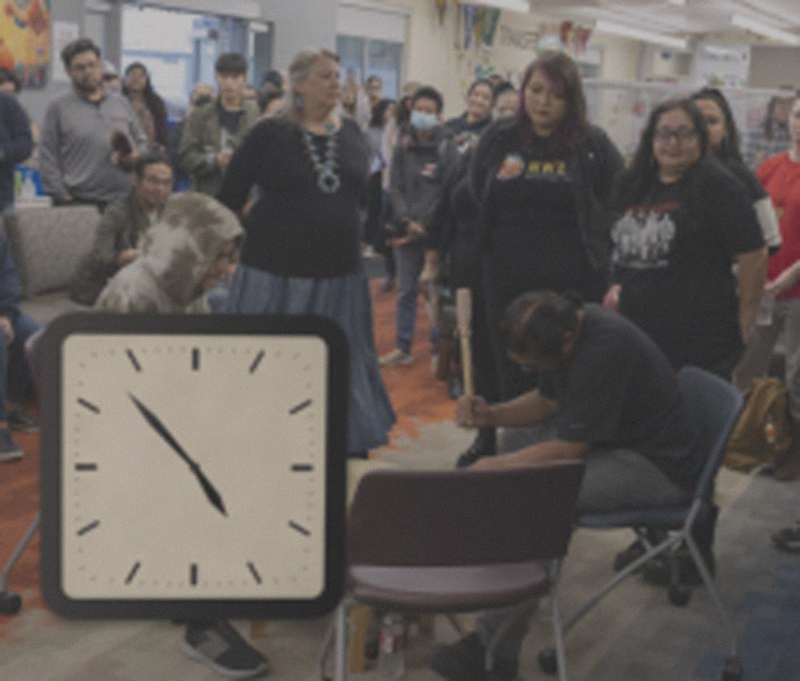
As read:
4.53
